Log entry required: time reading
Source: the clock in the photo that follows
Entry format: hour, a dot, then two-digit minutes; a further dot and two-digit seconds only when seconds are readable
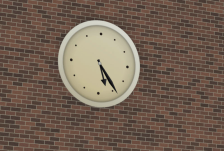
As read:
5.24
